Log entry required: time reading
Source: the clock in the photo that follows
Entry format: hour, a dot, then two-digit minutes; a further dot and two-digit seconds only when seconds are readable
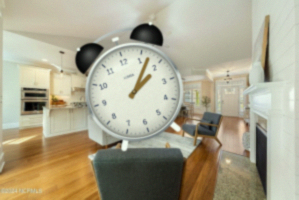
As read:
2.07
